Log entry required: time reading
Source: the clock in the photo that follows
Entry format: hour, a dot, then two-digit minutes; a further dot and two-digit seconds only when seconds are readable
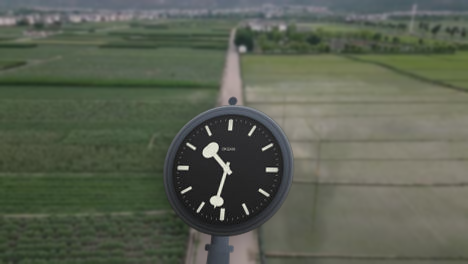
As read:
10.32
